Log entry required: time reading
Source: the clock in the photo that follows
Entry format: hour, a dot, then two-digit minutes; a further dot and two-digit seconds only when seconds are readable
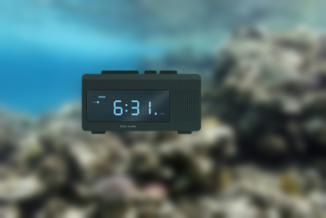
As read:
6.31
